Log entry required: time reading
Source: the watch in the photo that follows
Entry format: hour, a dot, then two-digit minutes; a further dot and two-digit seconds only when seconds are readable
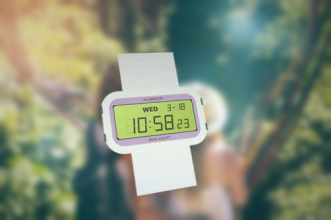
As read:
10.58.23
